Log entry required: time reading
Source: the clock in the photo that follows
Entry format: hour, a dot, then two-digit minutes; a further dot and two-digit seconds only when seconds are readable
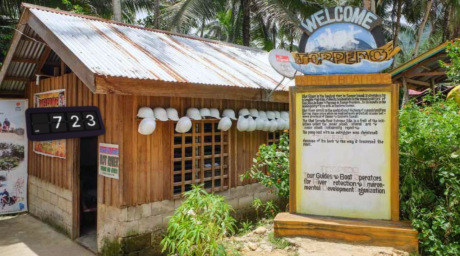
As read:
7.23
